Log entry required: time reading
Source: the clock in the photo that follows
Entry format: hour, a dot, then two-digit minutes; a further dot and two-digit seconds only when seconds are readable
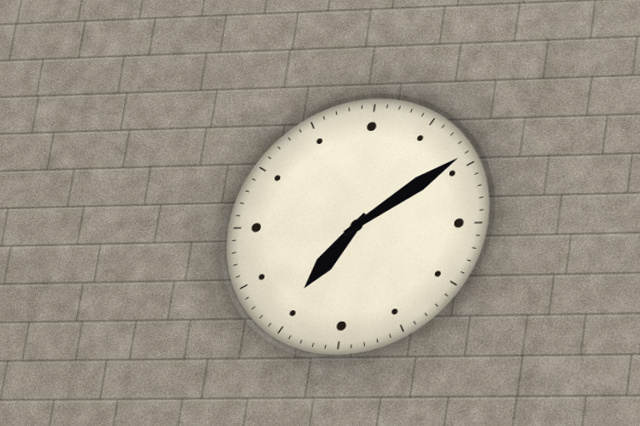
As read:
7.09
